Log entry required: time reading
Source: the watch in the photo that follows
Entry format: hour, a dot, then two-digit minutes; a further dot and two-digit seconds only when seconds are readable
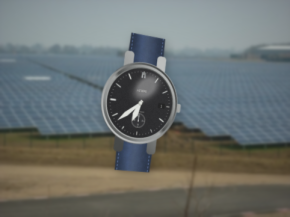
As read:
6.38
